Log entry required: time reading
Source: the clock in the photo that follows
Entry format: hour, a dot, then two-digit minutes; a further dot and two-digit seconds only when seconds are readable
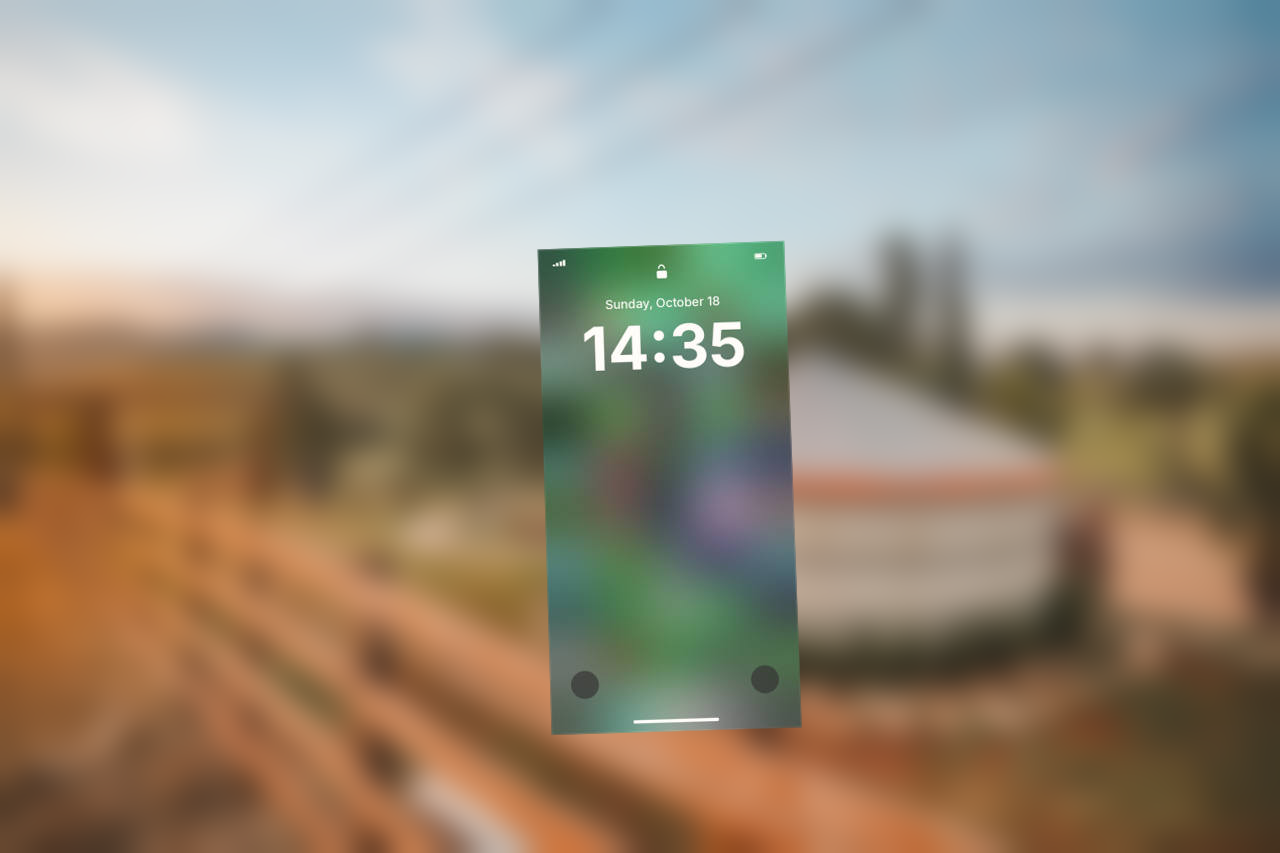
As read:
14.35
